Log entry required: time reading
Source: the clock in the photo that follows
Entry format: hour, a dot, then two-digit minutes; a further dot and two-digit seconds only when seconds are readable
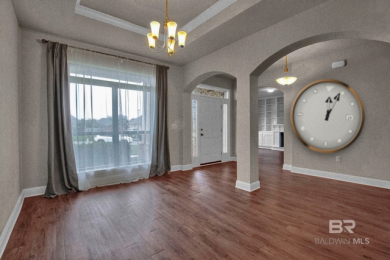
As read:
12.04
